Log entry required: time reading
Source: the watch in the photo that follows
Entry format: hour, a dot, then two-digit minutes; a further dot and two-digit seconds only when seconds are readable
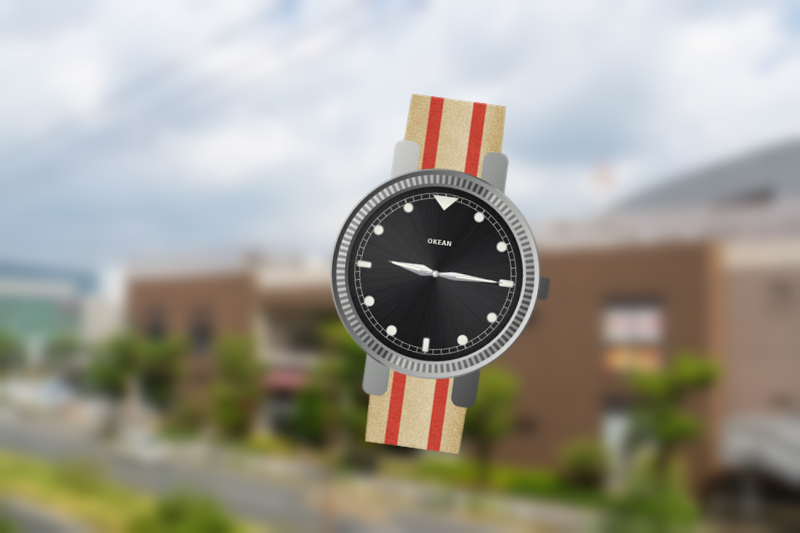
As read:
9.15
